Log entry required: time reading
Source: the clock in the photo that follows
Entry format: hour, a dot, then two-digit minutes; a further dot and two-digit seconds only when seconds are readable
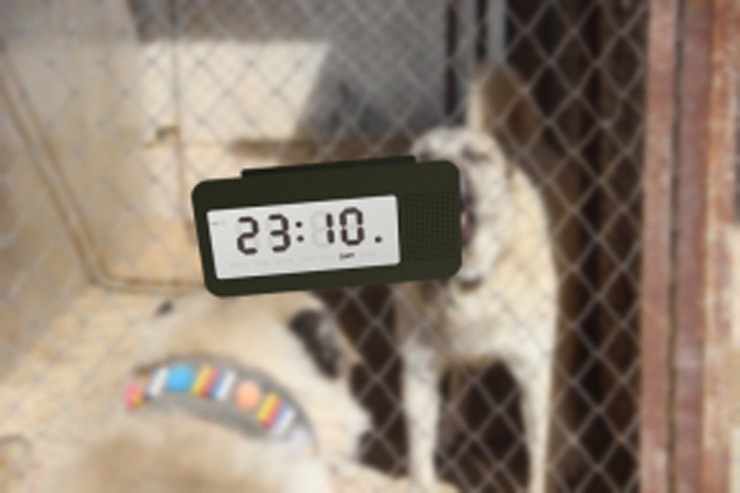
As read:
23.10
